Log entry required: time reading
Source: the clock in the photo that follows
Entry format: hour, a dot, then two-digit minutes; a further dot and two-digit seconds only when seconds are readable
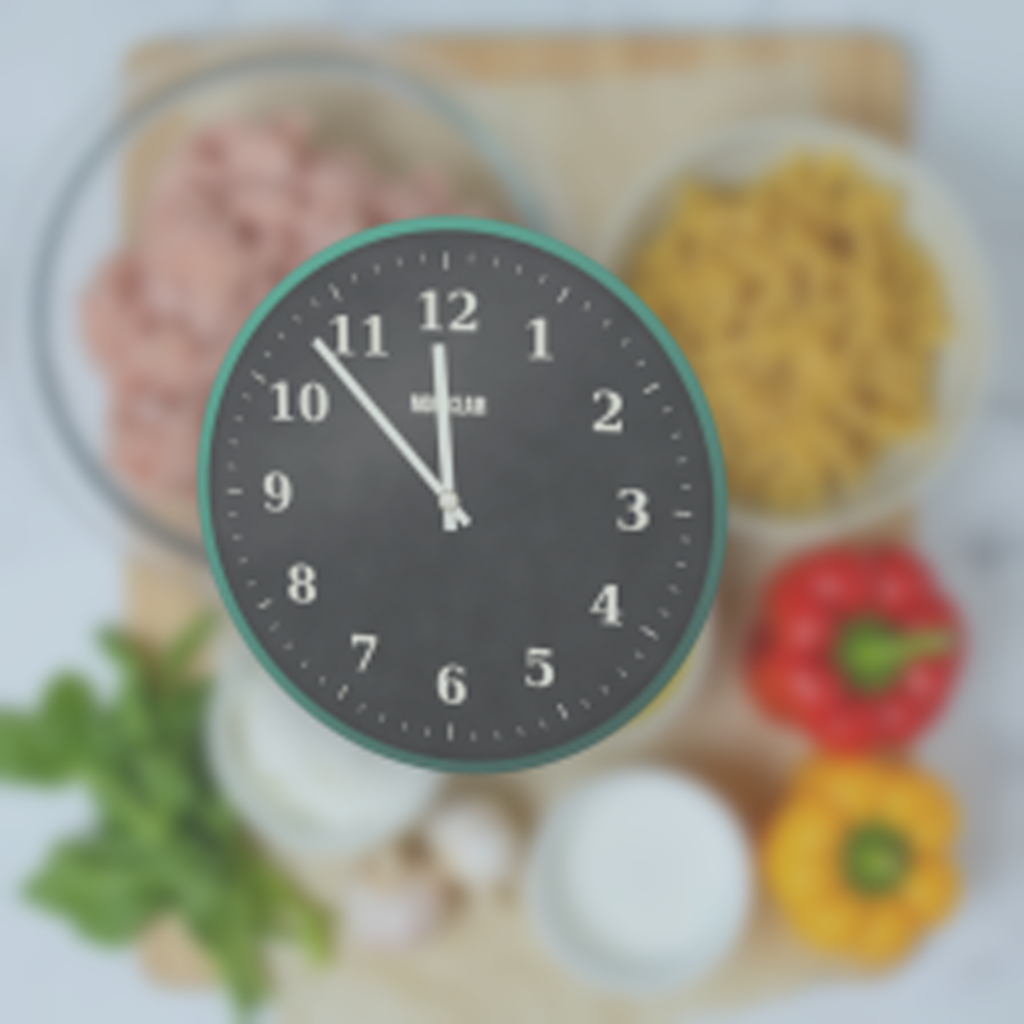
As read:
11.53
